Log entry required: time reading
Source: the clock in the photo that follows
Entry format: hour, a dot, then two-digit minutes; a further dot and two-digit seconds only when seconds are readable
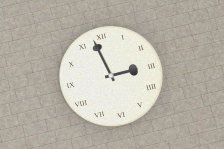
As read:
2.58
